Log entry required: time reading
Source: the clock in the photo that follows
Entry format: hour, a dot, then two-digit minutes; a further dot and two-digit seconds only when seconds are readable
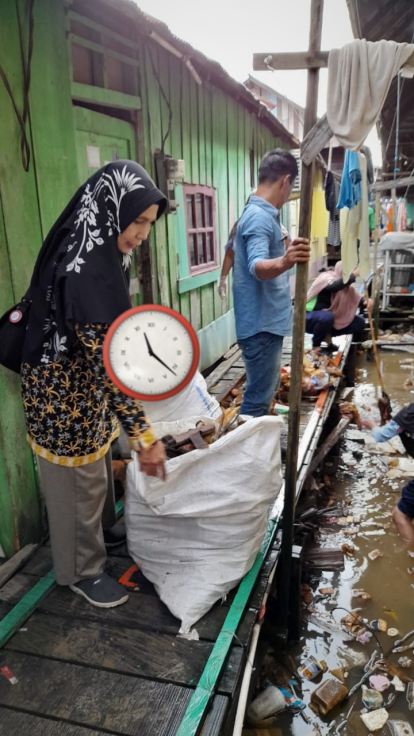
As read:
11.22
